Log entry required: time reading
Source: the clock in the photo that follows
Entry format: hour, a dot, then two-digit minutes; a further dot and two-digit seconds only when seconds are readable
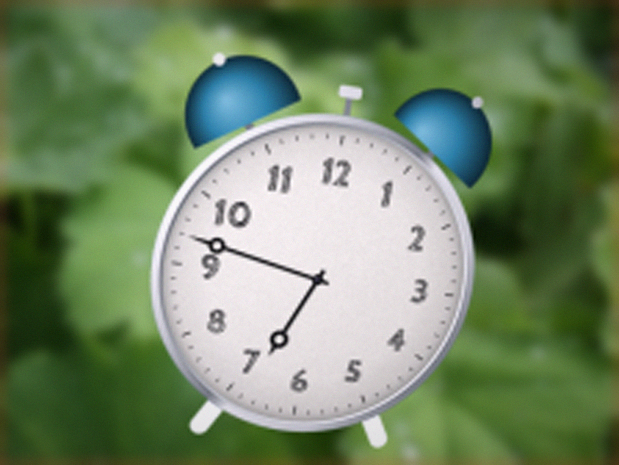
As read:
6.47
